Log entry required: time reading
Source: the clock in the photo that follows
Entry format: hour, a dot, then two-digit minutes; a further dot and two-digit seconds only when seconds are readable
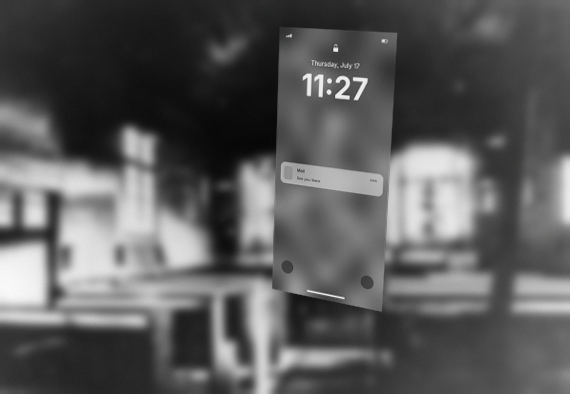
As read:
11.27
